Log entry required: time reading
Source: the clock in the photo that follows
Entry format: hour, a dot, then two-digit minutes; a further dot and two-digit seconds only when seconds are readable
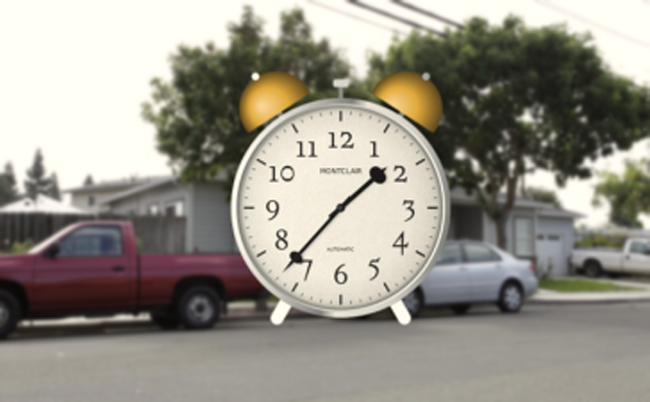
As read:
1.37
